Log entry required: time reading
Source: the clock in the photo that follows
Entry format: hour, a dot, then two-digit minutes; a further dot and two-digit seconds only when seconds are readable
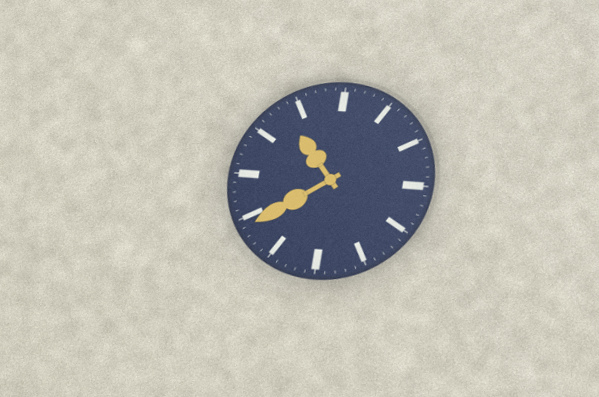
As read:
10.39
